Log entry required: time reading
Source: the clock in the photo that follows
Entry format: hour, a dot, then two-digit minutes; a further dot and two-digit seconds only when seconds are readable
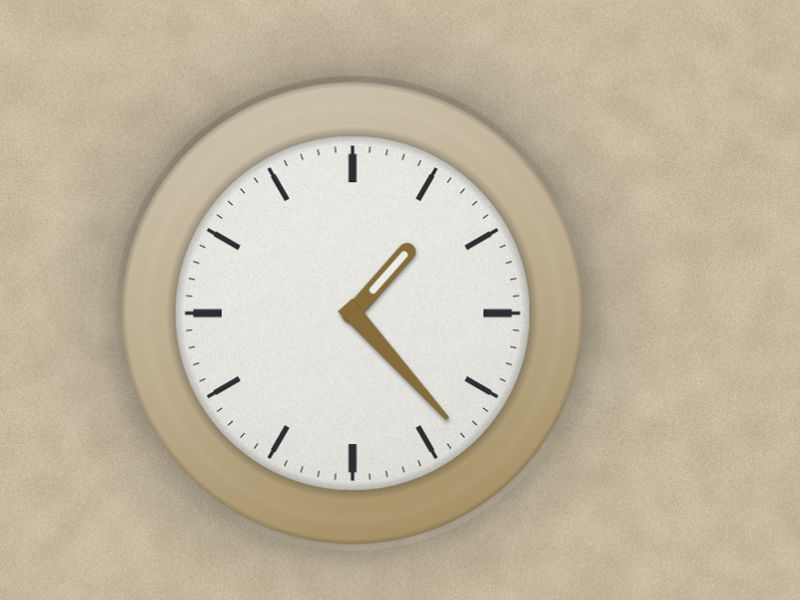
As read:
1.23
